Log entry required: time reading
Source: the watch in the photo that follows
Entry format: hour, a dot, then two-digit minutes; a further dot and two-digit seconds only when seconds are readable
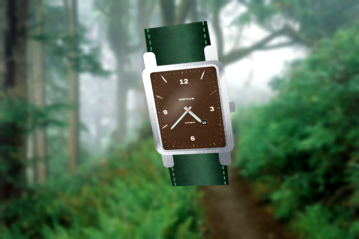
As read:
4.38
